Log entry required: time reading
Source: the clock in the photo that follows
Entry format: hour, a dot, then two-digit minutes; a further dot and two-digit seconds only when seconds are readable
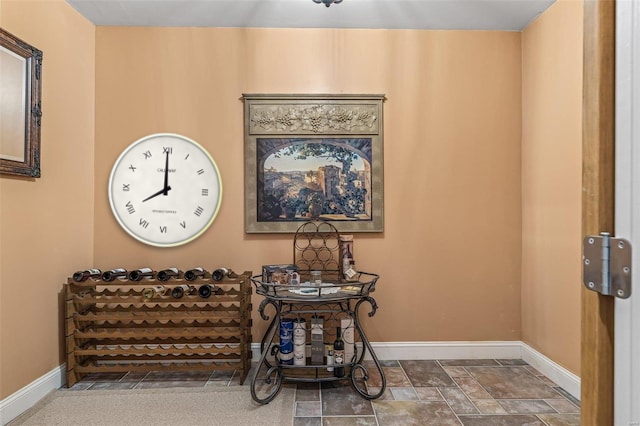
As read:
8.00
